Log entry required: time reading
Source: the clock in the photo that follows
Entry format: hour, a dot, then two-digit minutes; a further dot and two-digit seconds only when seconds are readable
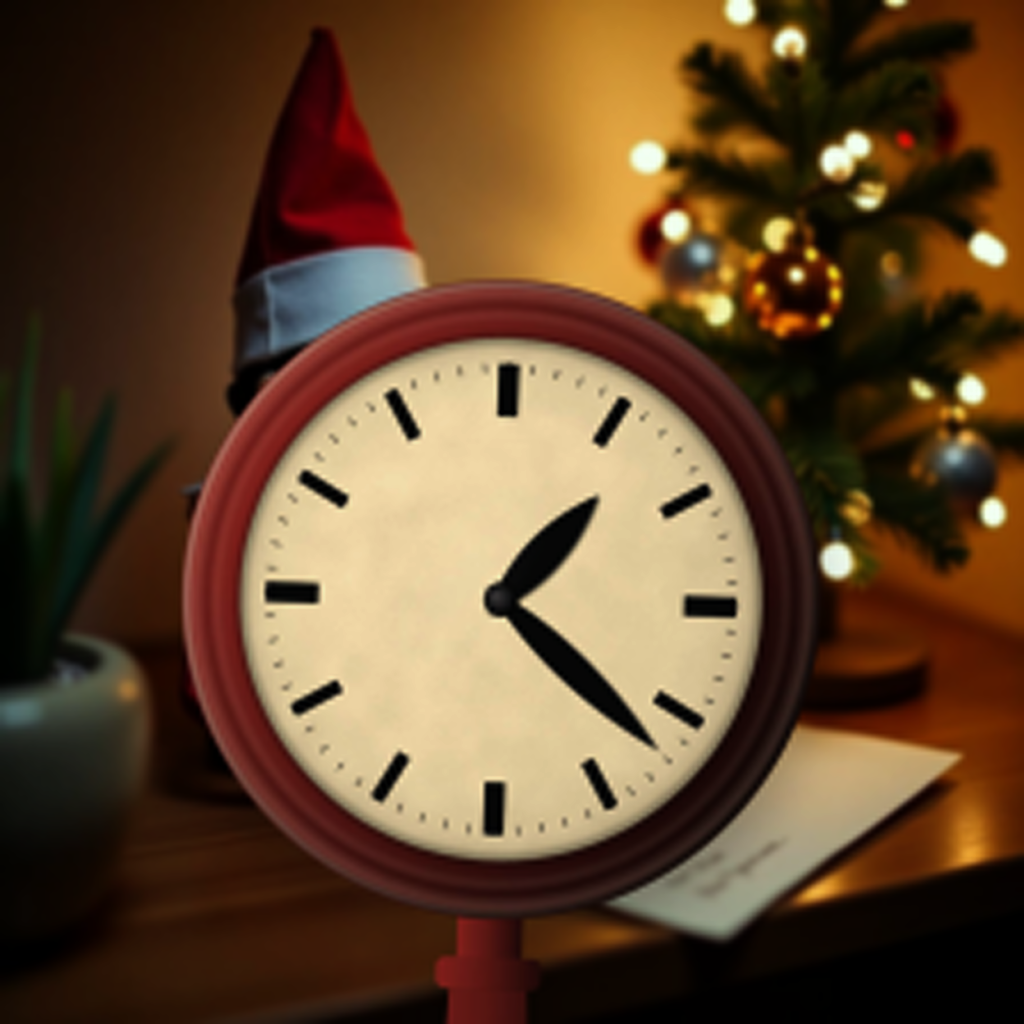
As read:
1.22
